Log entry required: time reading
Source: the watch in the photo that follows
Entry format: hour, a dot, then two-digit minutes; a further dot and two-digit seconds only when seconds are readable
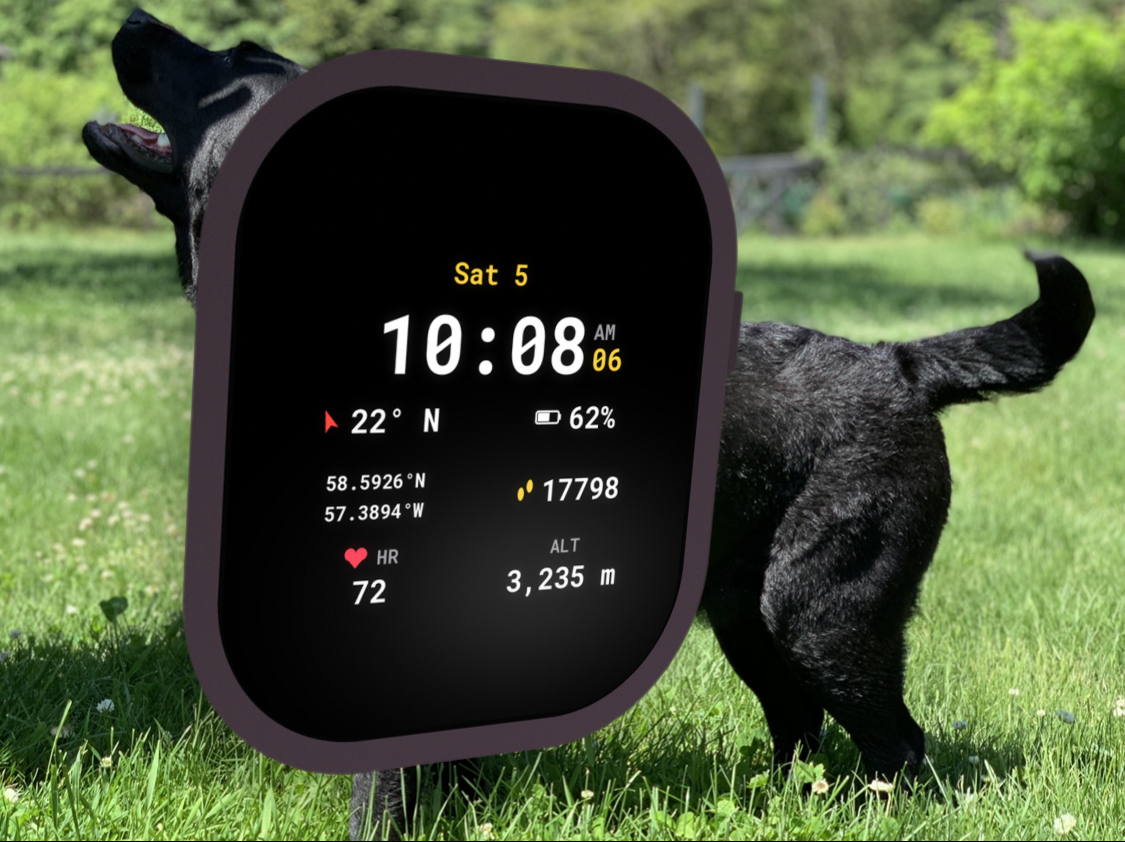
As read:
10.08.06
